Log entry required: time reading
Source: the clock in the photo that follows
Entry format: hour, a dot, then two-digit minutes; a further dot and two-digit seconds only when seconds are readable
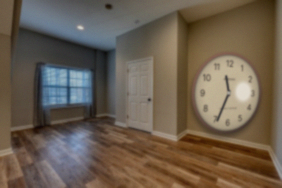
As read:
11.34
